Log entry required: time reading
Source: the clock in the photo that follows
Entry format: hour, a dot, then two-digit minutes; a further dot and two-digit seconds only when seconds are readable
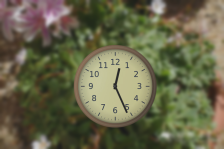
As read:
12.26
